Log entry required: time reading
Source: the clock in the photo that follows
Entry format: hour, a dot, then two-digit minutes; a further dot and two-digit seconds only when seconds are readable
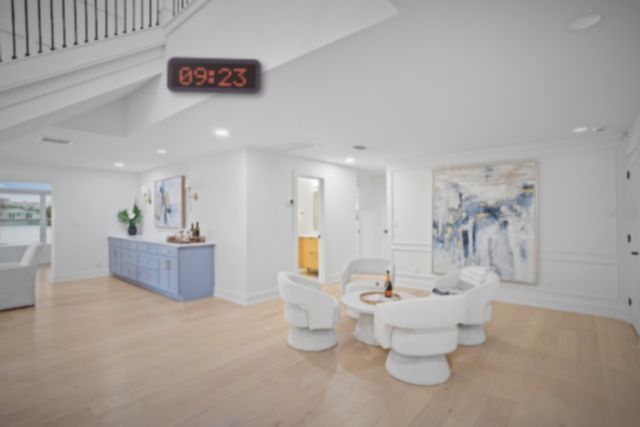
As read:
9.23
